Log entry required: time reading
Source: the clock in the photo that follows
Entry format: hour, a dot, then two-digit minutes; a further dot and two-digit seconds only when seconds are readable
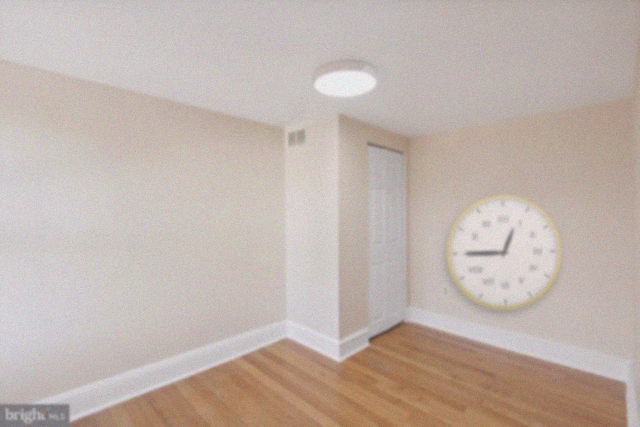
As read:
12.45
